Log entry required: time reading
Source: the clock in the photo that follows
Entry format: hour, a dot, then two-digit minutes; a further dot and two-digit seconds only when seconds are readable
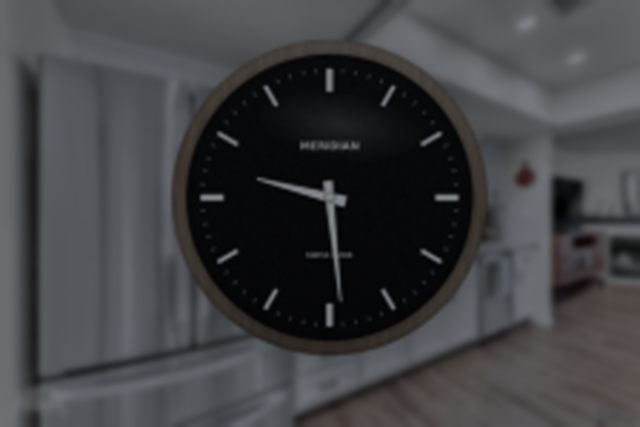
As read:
9.29
